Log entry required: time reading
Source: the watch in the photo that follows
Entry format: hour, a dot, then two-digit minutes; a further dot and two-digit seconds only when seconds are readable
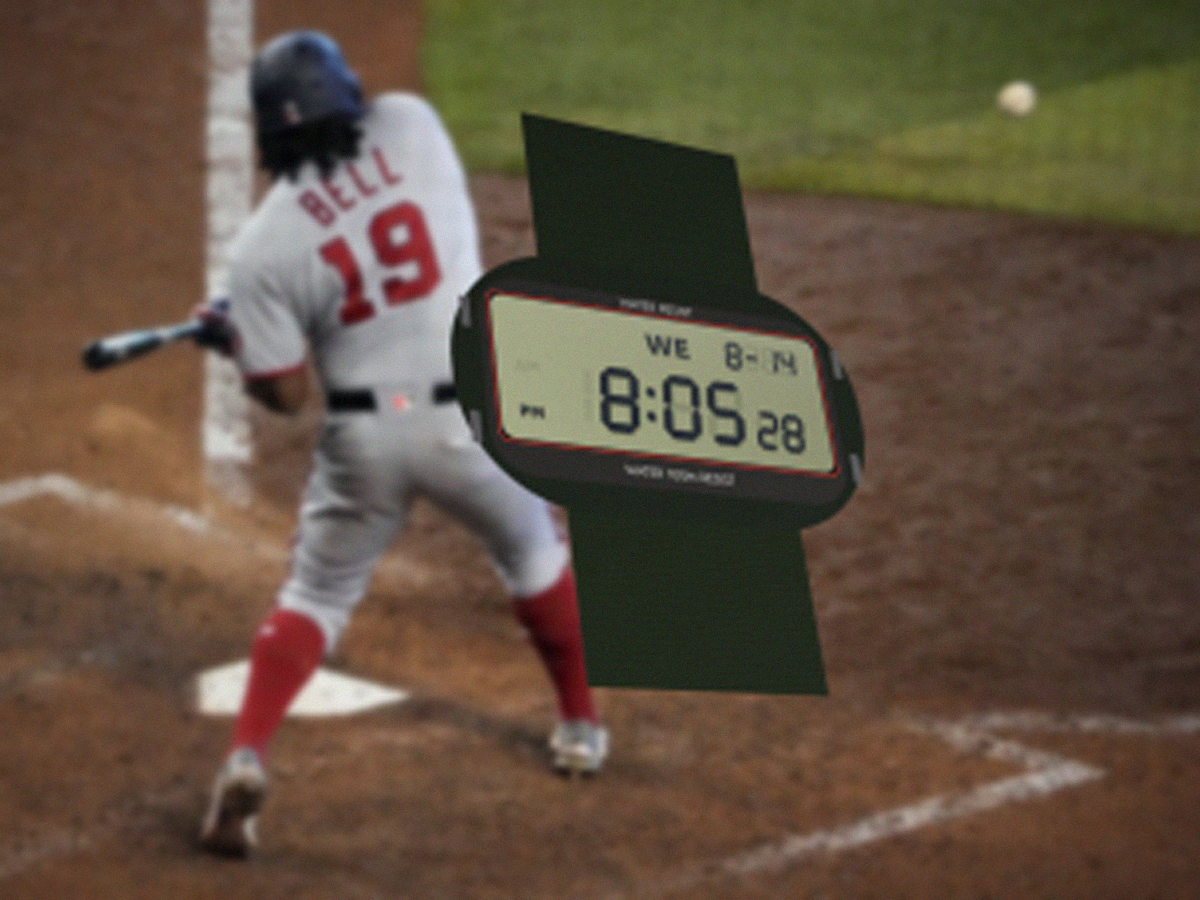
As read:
8.05.28
